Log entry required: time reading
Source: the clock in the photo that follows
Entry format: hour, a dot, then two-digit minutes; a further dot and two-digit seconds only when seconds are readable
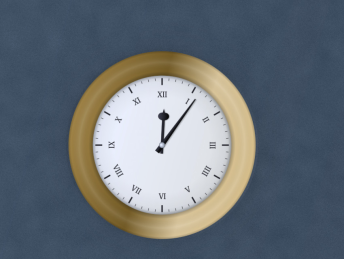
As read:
12.06
